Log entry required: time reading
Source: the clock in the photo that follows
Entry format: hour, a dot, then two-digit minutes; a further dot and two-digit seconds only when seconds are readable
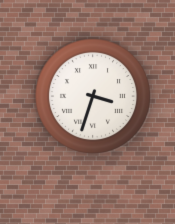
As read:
3.33
